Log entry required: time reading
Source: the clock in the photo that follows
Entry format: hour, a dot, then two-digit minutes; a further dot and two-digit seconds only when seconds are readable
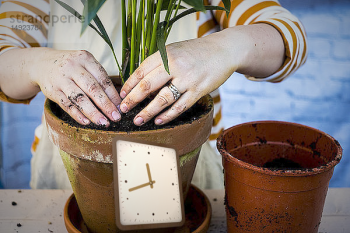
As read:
11.42
